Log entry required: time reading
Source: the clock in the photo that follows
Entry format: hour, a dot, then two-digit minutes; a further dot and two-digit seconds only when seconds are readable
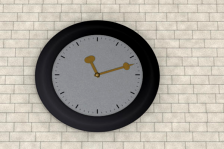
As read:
11.12
